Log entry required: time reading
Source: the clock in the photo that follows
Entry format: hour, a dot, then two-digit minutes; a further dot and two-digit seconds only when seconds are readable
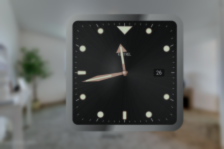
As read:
11.43
